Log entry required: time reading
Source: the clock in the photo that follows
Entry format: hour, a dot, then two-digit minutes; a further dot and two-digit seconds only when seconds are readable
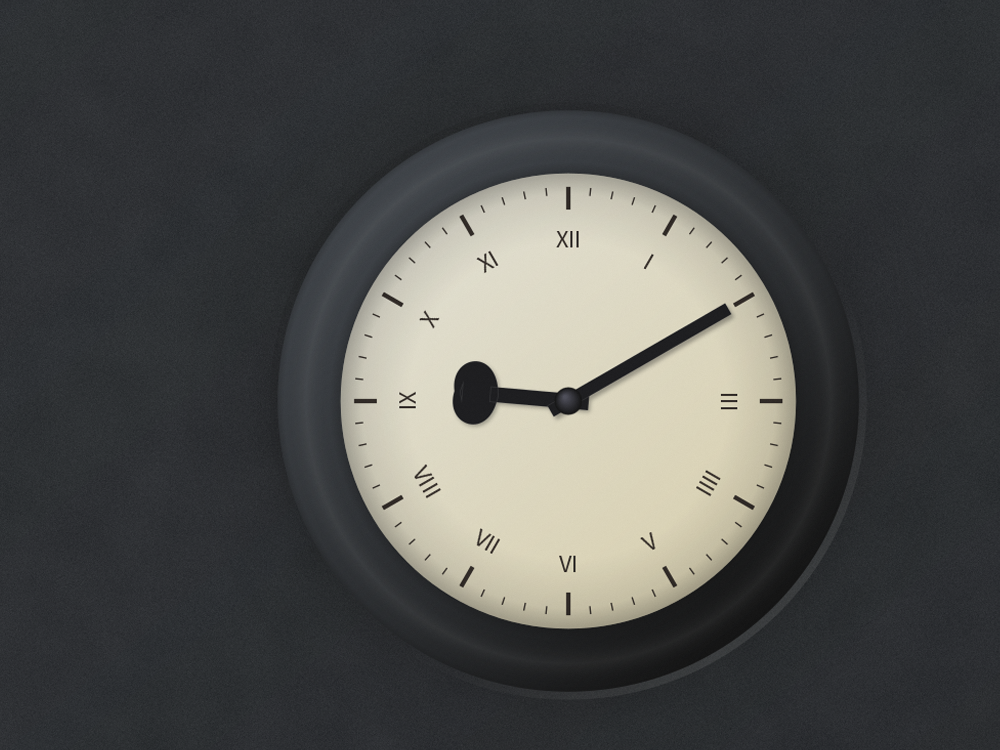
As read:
9.10
